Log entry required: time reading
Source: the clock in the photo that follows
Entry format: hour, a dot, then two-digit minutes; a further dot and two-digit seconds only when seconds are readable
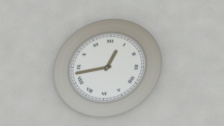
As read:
12.43
